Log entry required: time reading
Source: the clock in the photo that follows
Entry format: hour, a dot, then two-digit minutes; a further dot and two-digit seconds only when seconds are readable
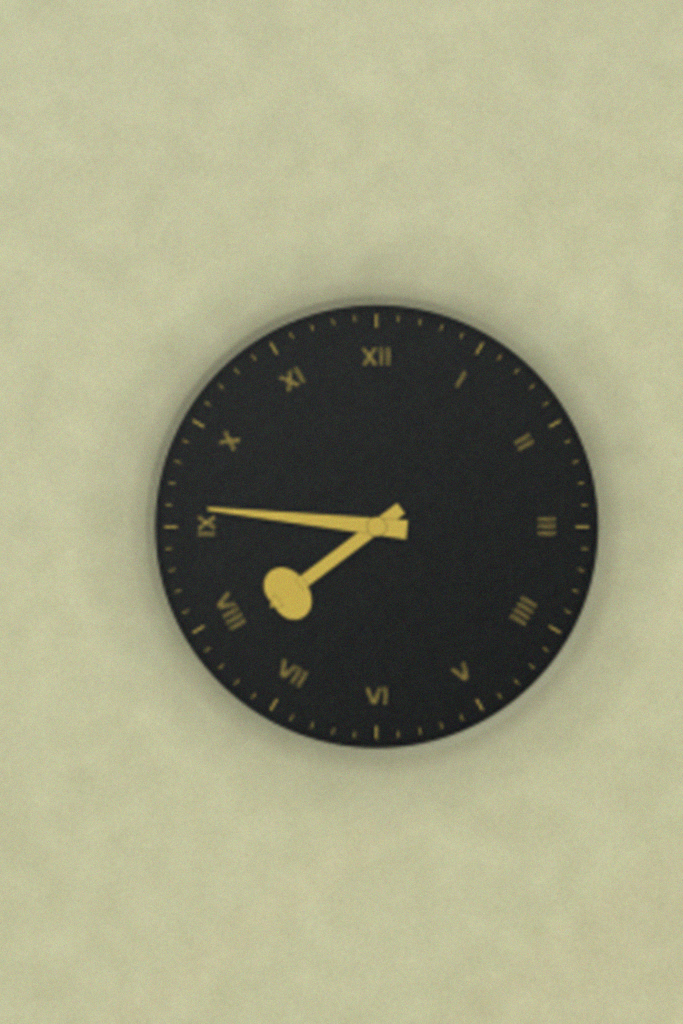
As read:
7.46
